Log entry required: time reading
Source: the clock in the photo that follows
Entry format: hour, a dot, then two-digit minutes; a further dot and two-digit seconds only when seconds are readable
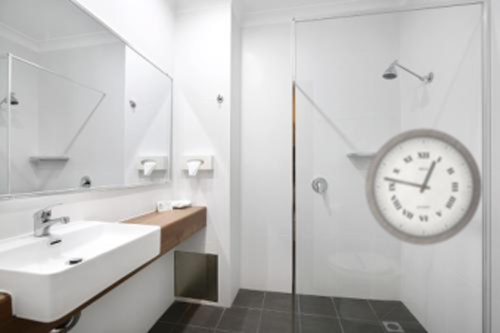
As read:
12.47
